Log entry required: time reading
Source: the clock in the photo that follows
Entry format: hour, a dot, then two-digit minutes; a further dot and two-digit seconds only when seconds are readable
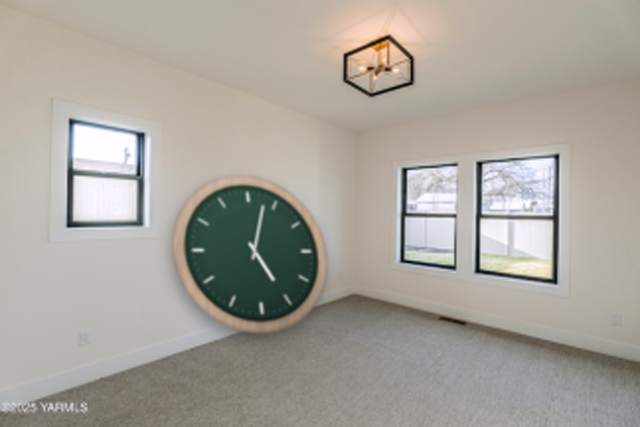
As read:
5.03
